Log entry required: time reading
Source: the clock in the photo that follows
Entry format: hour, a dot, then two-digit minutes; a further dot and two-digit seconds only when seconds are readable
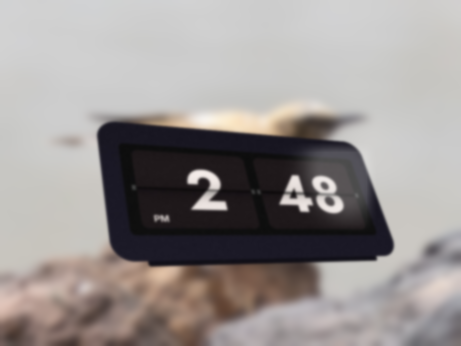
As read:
2.48
